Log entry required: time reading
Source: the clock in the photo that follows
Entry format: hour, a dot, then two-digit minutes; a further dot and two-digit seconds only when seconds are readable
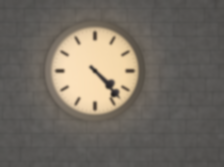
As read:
4.23
